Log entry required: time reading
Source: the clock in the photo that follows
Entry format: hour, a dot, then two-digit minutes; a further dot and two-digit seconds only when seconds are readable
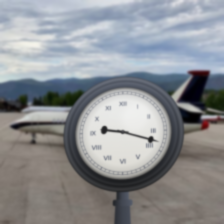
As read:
9.18
